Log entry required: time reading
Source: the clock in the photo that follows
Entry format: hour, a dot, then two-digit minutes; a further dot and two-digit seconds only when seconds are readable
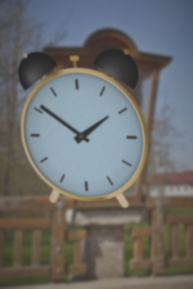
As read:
1.51
